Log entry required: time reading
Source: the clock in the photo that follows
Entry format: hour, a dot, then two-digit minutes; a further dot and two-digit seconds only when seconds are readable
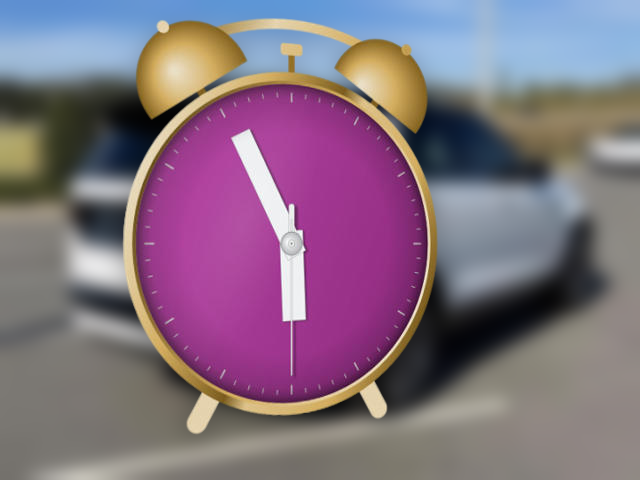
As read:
5.55.30
